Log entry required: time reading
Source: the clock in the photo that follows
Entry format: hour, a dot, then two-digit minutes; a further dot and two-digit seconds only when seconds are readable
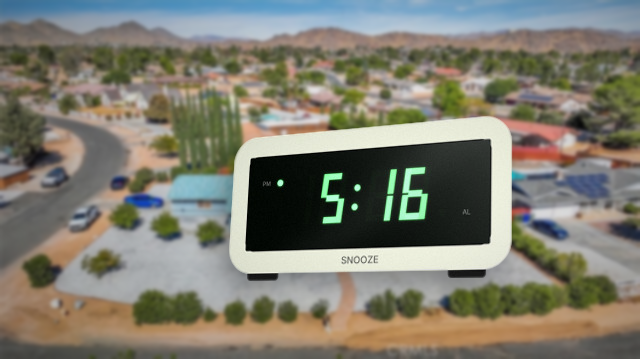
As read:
5.16
